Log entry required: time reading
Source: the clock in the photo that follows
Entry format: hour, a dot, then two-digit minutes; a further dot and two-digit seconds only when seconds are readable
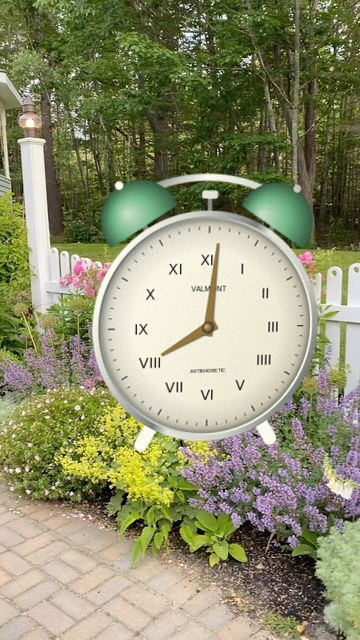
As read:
8.01
